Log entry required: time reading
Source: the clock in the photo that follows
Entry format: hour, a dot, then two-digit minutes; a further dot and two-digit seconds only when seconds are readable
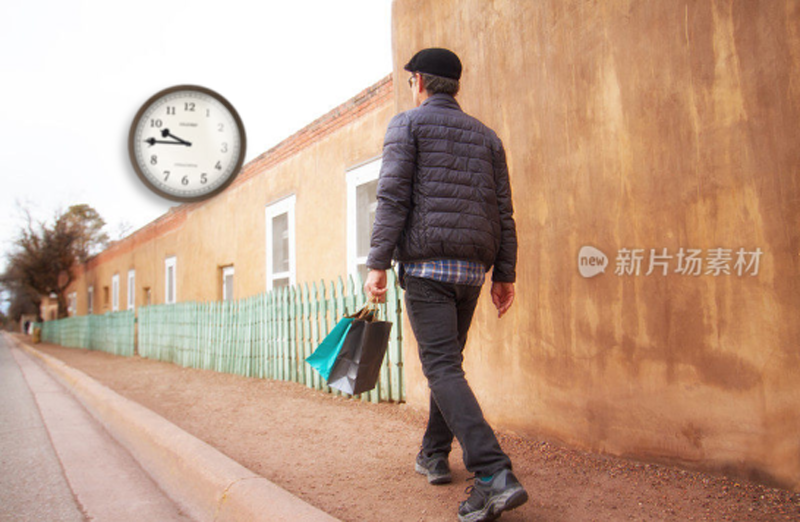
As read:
9.45
